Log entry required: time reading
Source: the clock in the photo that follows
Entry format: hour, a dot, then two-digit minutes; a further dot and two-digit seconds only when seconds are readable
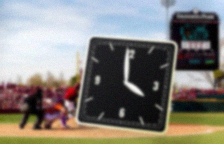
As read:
3.59
